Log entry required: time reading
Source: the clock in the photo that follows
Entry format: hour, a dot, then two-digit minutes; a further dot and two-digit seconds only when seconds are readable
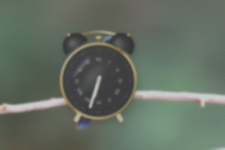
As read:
6.33
